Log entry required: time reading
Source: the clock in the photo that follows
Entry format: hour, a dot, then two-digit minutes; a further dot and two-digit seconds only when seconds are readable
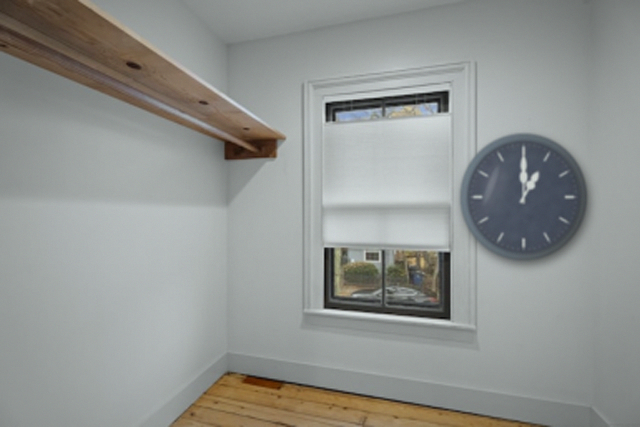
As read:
1.00
